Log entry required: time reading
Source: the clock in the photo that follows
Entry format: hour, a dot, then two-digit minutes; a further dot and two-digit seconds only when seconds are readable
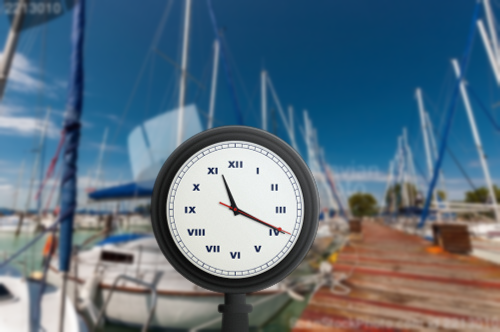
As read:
11.19.19
